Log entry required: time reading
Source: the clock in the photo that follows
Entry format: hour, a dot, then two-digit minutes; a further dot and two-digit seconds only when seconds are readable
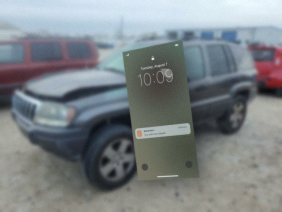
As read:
10.09
